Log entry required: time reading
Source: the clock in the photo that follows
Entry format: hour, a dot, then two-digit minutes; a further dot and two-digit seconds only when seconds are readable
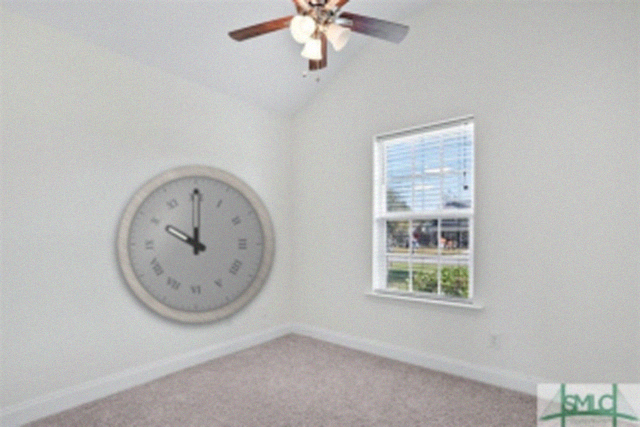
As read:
10.00
